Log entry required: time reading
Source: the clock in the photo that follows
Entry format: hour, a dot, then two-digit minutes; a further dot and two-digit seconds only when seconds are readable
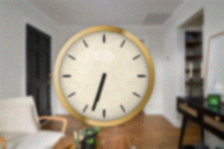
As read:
6.33
